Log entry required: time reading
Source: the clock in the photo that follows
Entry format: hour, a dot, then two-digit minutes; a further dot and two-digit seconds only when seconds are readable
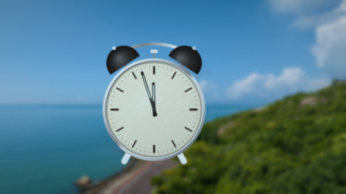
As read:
11.57
